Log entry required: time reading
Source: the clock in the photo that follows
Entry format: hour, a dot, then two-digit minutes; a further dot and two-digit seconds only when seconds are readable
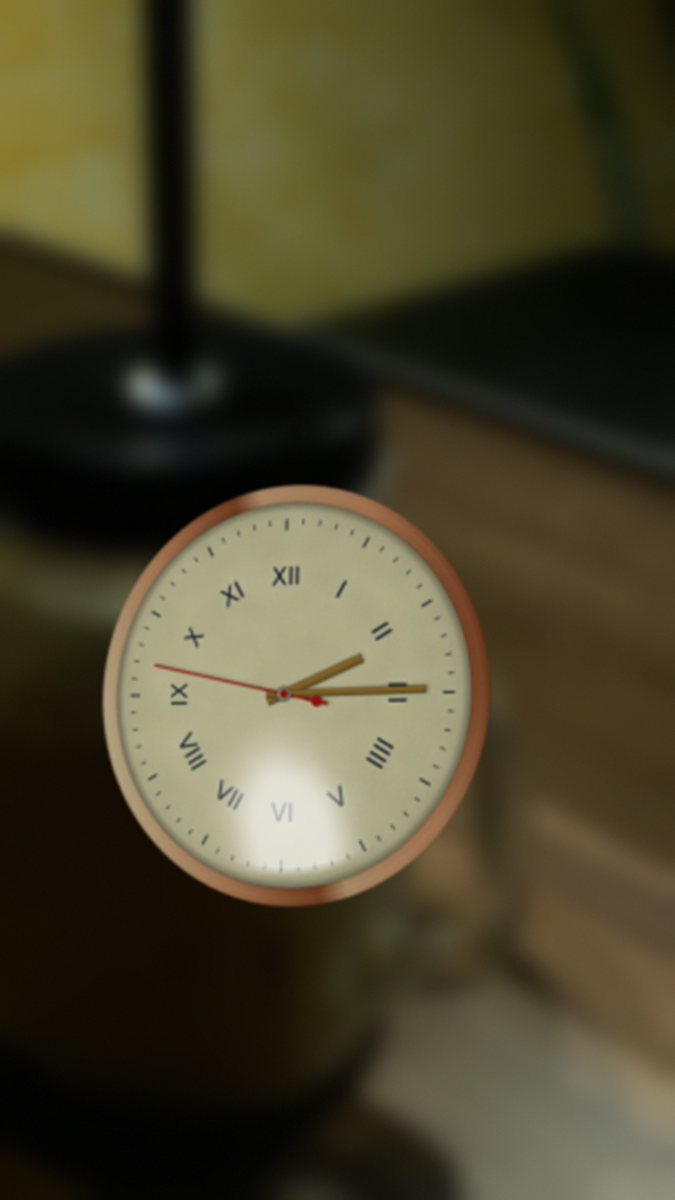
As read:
2.14.47
